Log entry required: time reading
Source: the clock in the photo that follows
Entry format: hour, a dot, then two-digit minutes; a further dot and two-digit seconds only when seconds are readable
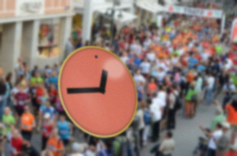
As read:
12.45
